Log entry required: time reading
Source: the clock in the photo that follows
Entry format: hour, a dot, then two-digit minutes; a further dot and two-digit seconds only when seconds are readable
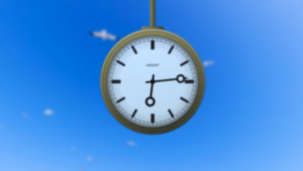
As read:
6.14
